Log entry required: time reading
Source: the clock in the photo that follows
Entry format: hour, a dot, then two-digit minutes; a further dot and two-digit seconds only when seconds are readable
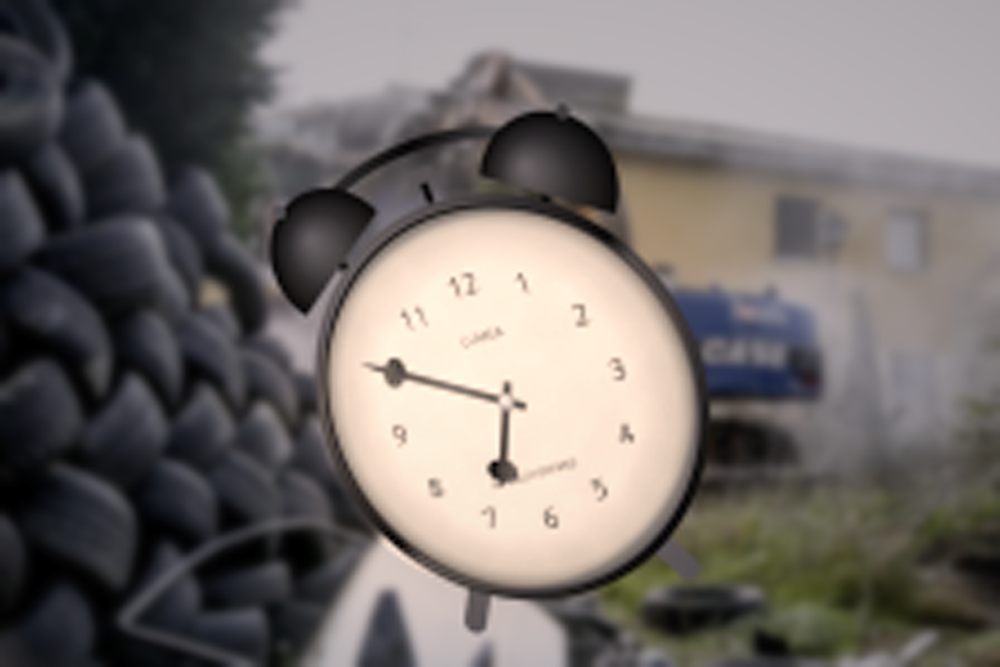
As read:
6.50
